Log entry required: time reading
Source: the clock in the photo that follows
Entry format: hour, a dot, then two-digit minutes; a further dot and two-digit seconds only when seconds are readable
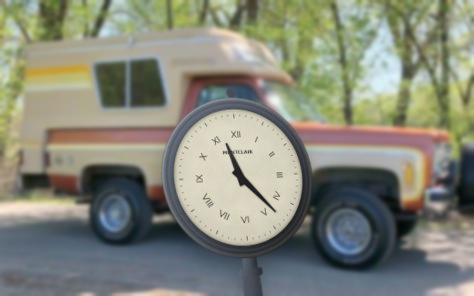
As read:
11.23
